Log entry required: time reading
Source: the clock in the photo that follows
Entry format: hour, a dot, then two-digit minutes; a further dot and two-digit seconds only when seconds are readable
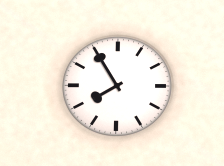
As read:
7.55
